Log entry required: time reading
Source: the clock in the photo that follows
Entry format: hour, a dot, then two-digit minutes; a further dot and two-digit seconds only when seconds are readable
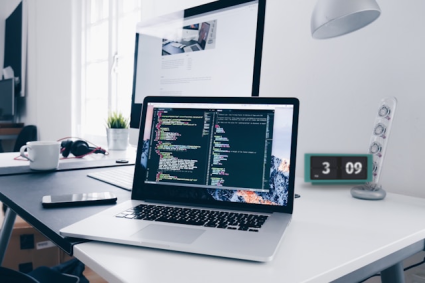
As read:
3.09
